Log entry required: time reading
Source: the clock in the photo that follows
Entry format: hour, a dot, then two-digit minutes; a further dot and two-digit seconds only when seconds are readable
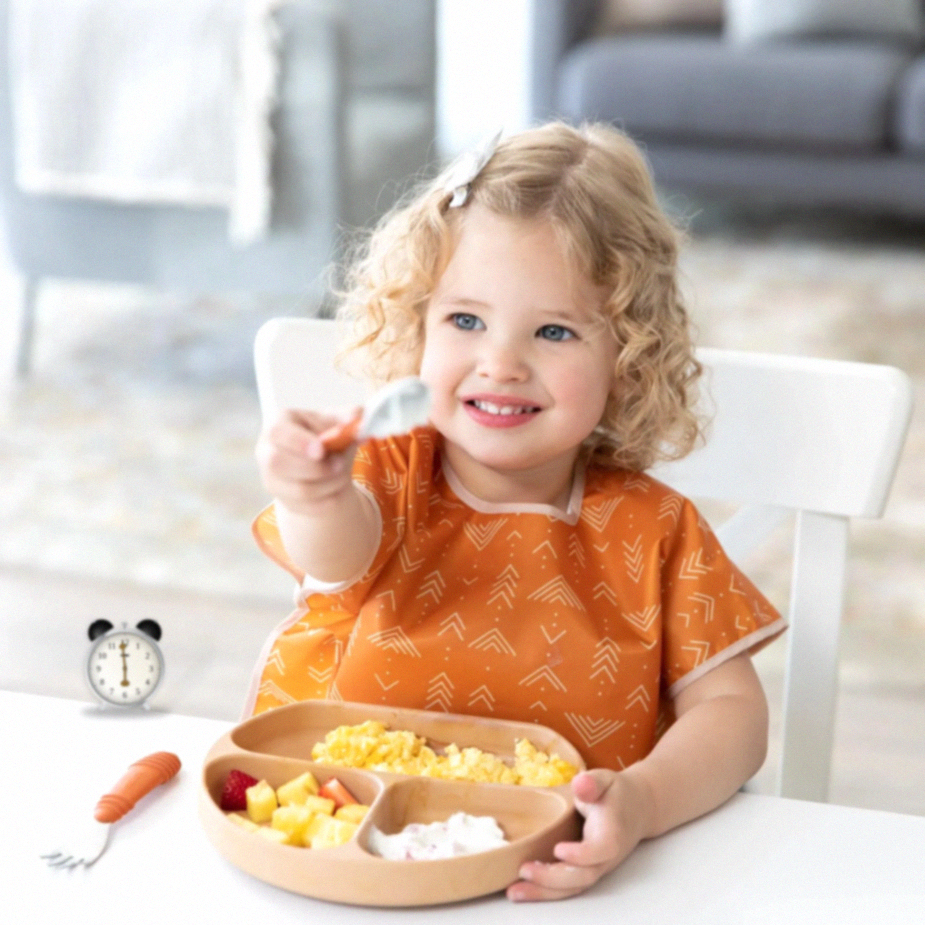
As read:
5.59
